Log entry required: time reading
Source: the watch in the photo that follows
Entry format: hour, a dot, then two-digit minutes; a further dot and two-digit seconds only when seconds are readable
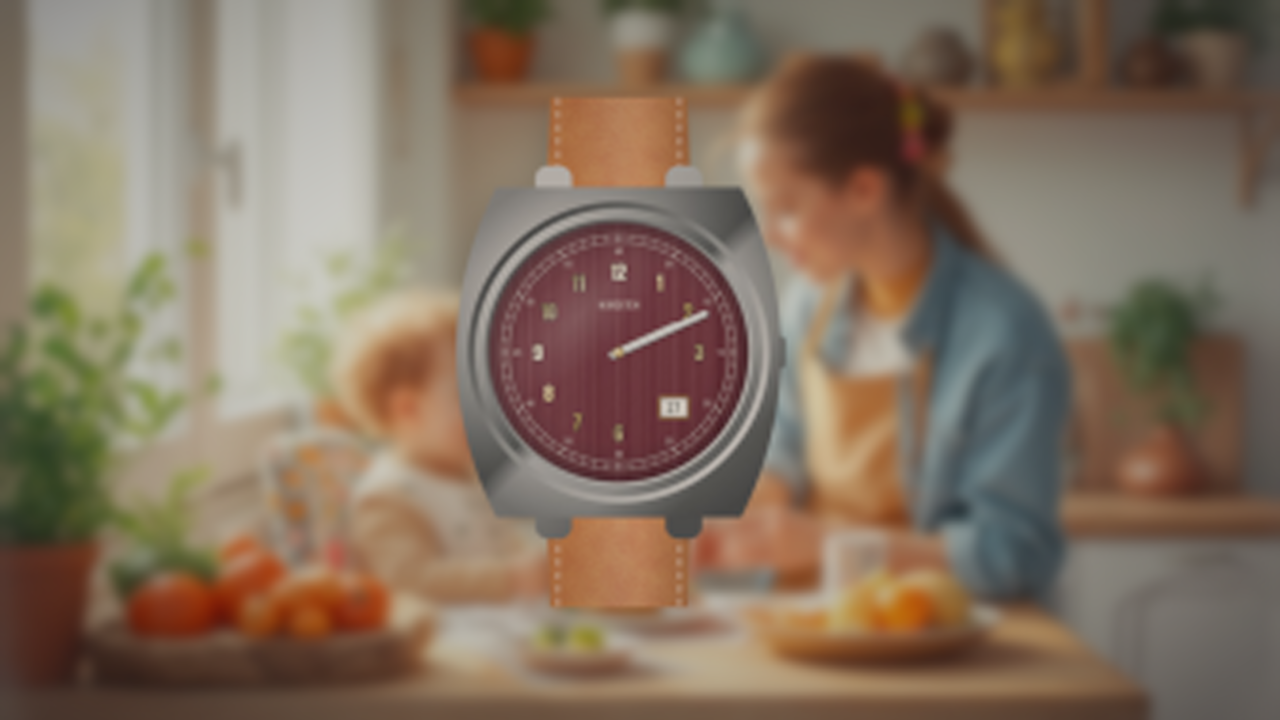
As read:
2.11
